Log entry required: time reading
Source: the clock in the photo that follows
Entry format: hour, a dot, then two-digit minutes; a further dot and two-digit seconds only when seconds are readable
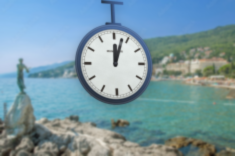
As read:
12.03
